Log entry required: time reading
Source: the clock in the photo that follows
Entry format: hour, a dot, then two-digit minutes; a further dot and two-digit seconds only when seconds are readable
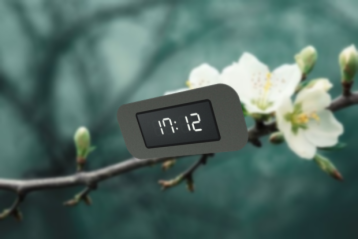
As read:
17.12
